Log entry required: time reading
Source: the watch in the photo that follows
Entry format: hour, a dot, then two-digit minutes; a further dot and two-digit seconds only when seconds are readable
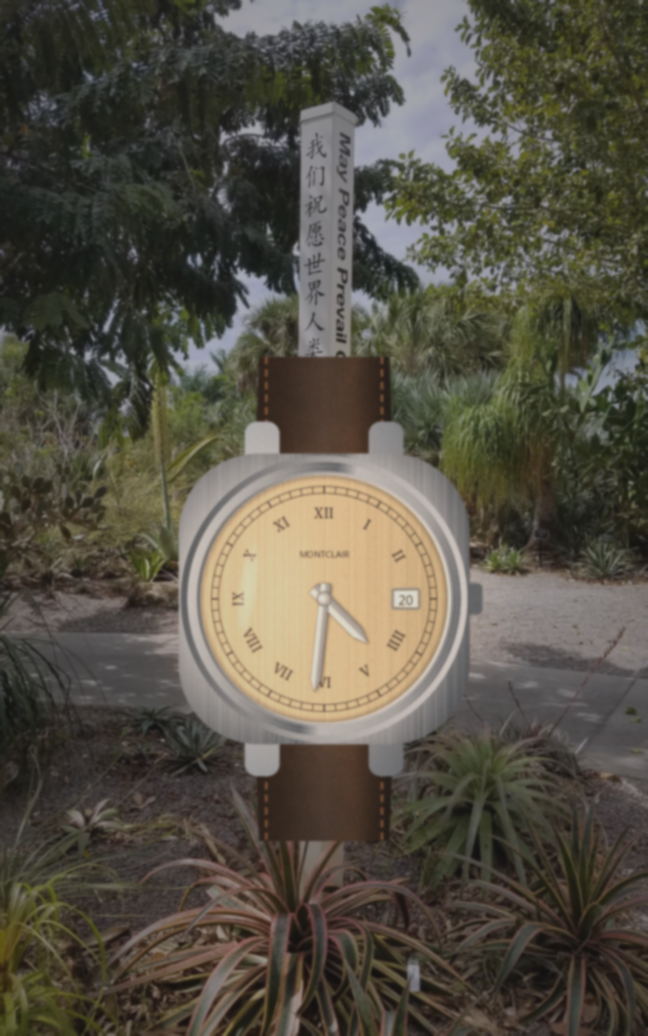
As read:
4.31
